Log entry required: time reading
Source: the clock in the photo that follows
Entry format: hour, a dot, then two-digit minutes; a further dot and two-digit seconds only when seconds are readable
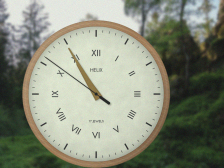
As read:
10.54.51
